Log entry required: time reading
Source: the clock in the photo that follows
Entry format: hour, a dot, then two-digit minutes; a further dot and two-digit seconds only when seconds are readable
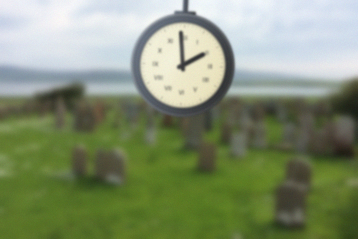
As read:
1.59
